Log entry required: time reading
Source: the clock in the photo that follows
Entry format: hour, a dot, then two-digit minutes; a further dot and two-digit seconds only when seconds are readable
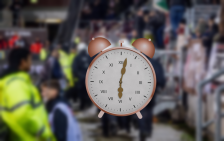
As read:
6.02
